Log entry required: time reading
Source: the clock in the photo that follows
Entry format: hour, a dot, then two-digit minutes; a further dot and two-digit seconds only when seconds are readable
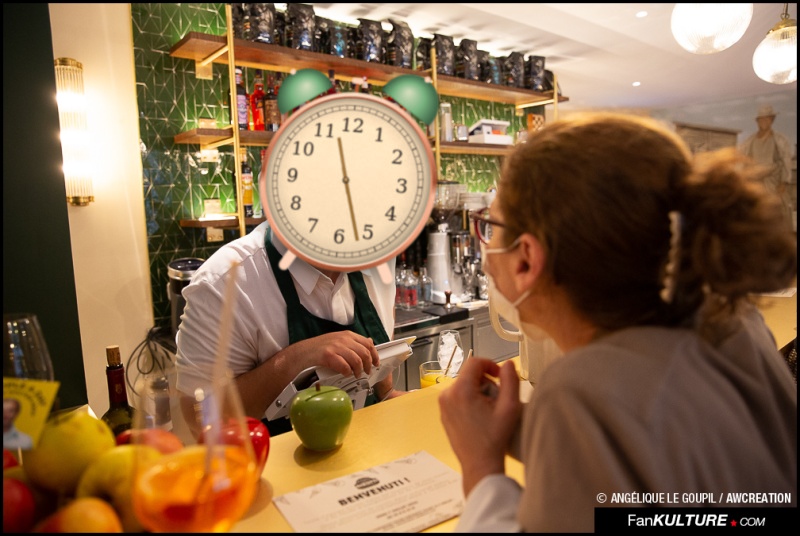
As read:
11.27
